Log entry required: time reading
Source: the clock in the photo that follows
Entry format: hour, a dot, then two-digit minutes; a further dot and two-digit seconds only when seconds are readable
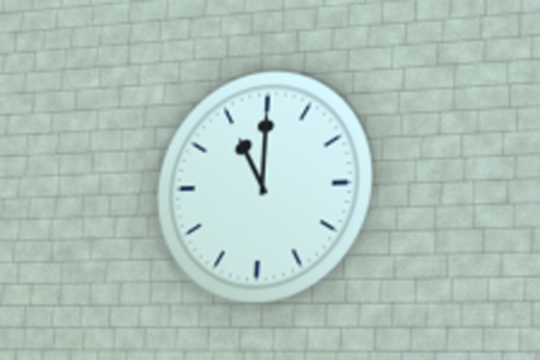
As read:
11.00
